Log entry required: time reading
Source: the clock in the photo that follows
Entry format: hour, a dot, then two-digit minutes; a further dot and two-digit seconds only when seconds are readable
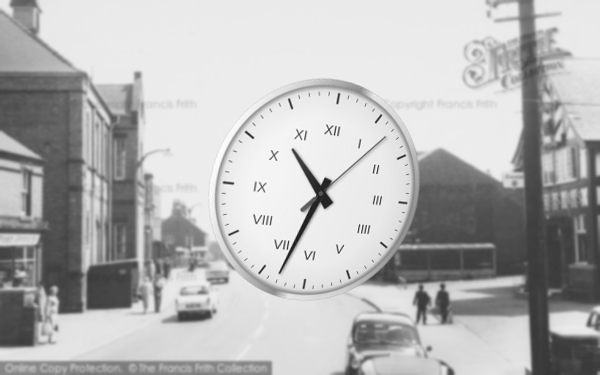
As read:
10.33.07
